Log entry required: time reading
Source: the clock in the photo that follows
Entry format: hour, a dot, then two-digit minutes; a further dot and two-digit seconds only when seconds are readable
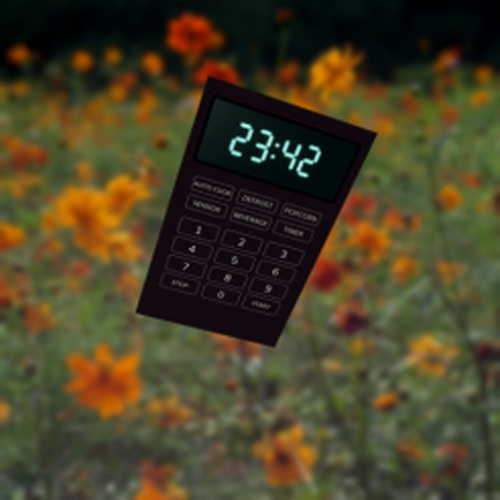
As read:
23.42
